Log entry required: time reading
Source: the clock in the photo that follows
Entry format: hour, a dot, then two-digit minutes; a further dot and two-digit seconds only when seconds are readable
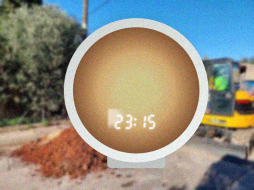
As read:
23.15
